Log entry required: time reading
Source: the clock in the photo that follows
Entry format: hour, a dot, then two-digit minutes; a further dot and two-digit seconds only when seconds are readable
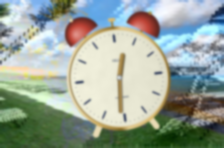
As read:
12.31
